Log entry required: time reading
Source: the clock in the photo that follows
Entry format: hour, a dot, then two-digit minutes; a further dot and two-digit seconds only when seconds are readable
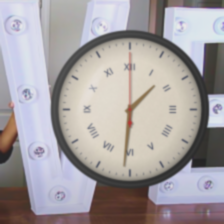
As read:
1.31.00
